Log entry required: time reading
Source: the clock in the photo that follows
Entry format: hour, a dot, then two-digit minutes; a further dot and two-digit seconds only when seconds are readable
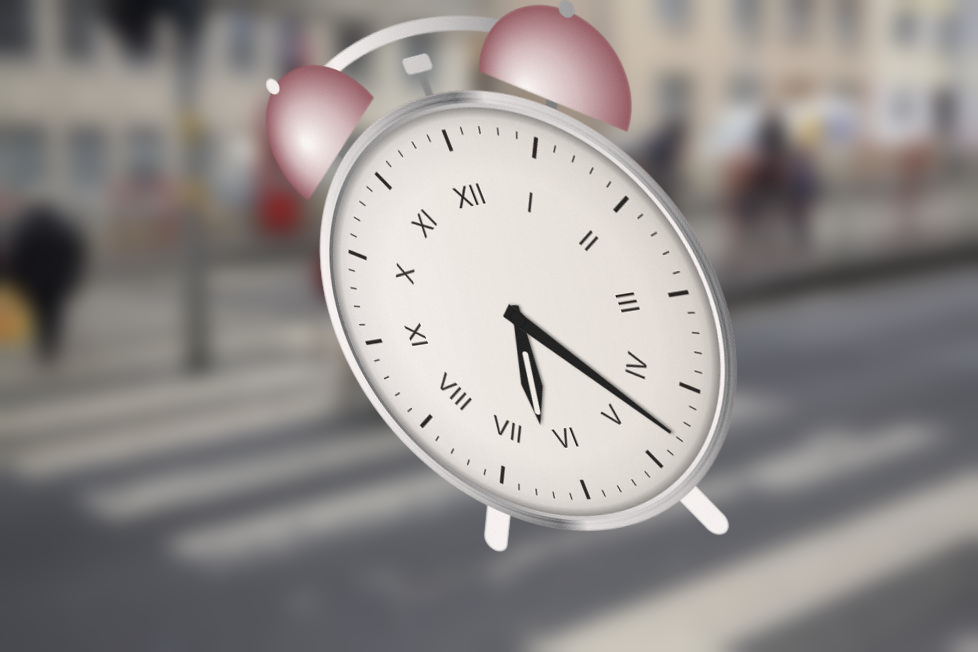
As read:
6.23
